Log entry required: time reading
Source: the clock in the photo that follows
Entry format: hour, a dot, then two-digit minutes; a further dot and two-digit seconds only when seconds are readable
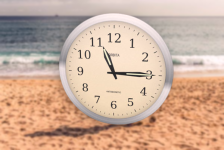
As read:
11.15
